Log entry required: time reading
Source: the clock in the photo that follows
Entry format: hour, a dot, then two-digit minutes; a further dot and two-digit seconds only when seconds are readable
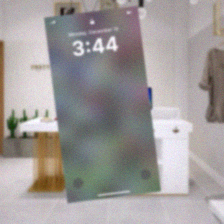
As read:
3.44
